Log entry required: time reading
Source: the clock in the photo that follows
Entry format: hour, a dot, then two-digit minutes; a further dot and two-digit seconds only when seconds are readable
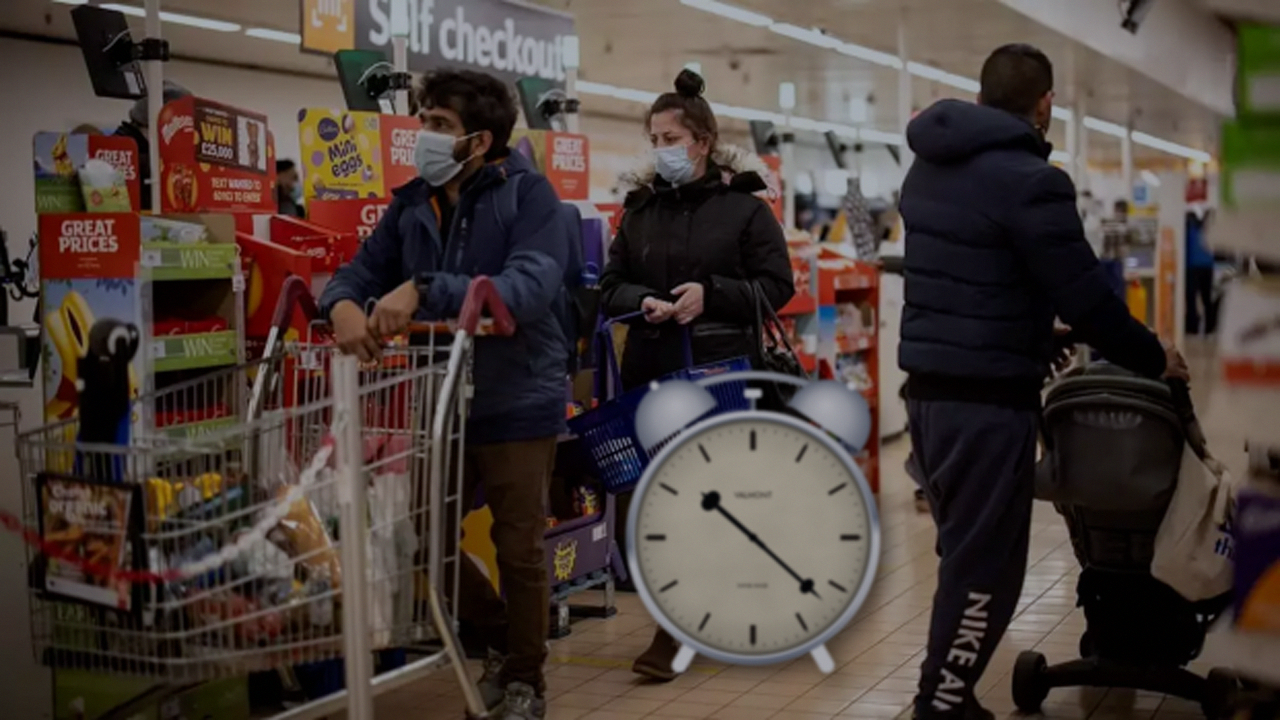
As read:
10.22
